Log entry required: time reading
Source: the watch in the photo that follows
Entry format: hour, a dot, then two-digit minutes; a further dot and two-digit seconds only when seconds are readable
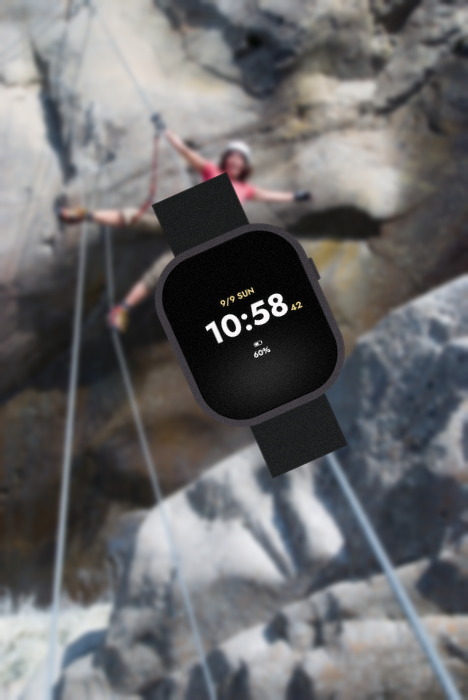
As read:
10.58.42
